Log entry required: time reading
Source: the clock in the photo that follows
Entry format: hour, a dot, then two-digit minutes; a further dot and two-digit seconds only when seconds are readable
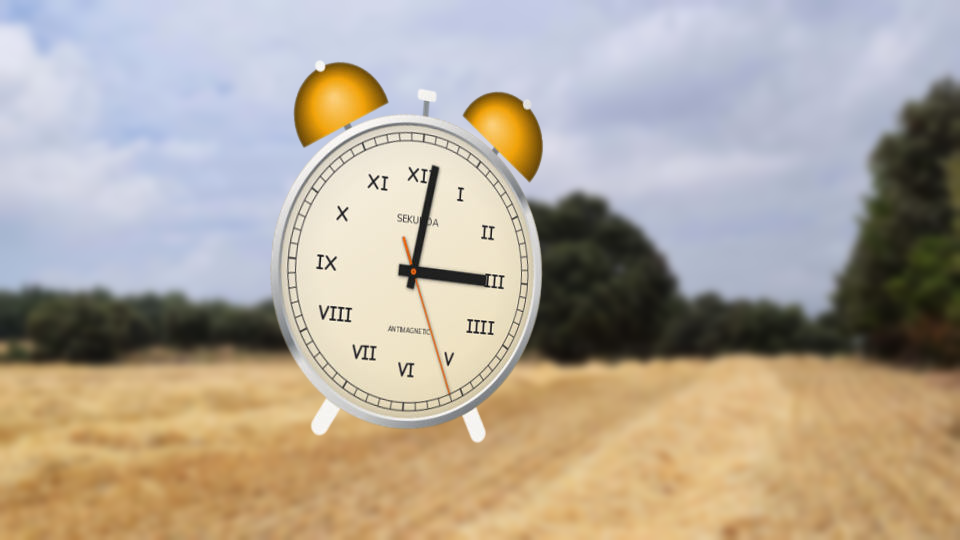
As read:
3.01.26
